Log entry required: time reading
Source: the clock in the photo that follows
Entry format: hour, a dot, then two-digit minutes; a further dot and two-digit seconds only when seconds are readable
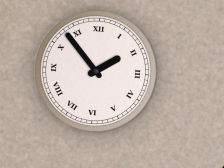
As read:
1.53
